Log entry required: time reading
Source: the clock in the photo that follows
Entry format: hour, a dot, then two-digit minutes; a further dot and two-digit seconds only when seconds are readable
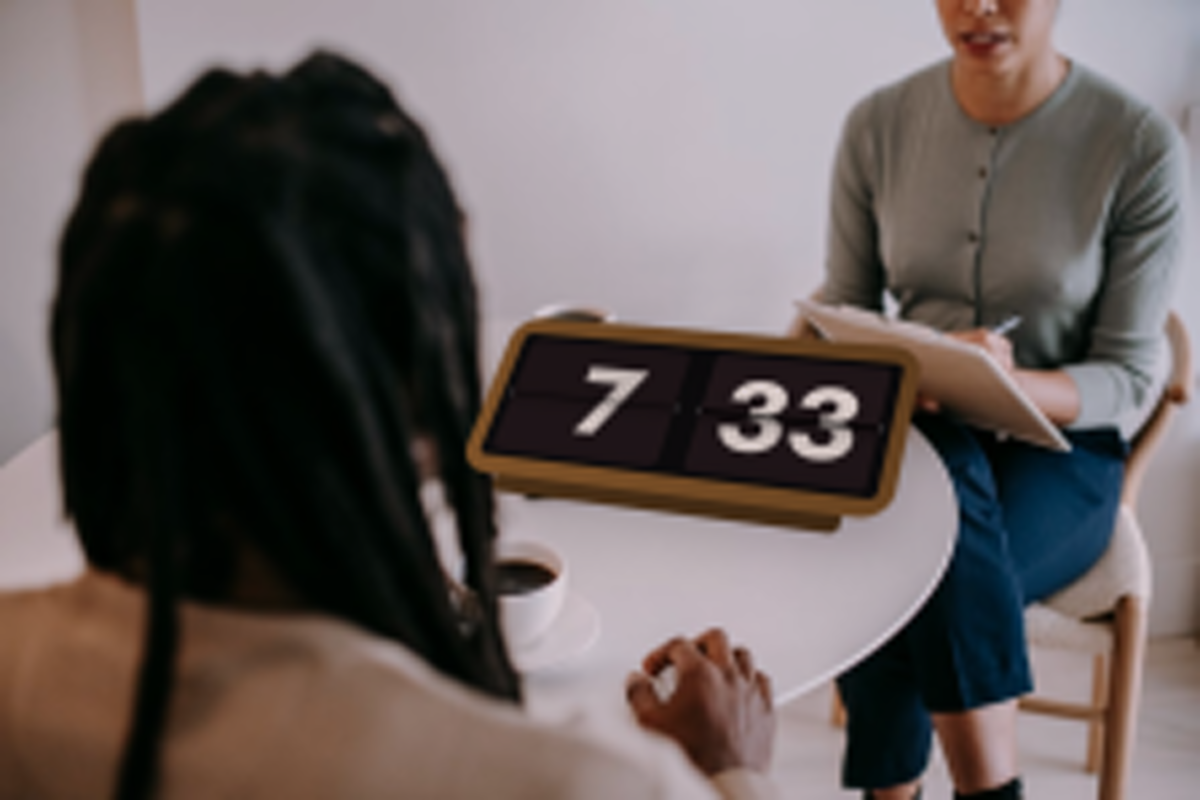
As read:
7.33
